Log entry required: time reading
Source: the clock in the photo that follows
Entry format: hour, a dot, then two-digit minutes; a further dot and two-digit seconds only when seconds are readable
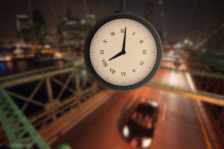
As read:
8.01
